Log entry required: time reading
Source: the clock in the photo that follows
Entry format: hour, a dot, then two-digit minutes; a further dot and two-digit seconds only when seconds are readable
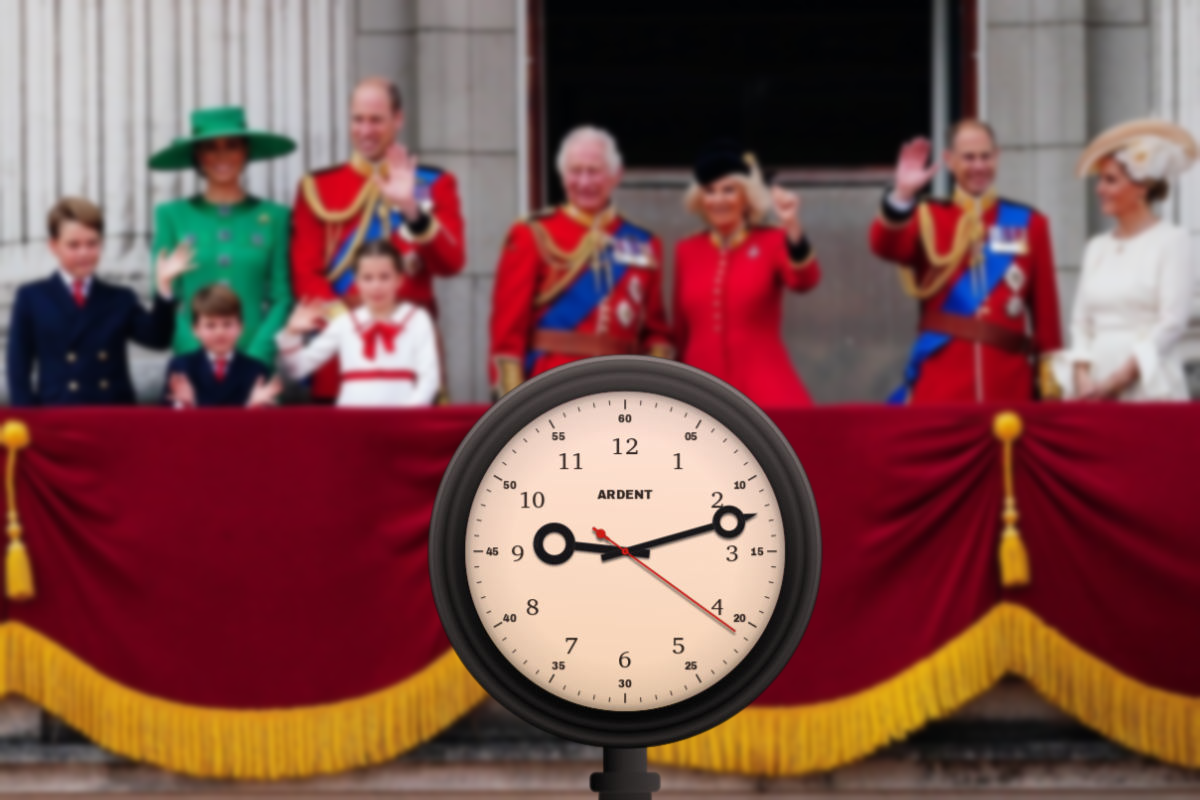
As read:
9.12.21
